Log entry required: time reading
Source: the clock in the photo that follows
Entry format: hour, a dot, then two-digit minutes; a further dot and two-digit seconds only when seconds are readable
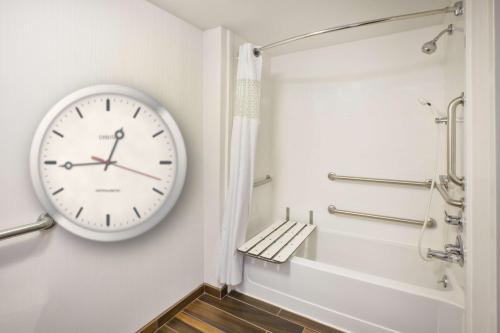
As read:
12.44.18
